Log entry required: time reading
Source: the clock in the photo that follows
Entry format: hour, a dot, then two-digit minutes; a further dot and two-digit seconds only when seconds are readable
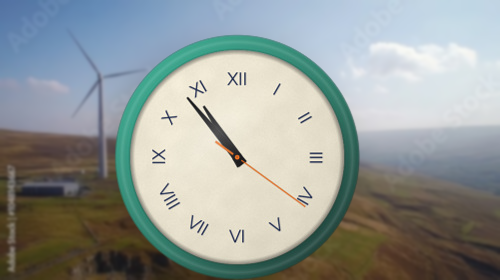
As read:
10.53.21
